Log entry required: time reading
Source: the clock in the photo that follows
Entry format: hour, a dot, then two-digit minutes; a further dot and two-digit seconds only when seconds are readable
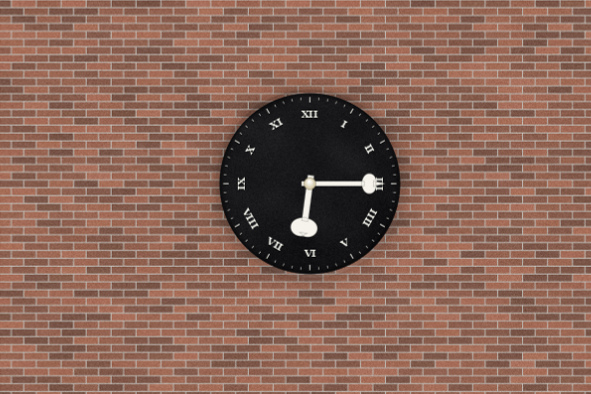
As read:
6.15
